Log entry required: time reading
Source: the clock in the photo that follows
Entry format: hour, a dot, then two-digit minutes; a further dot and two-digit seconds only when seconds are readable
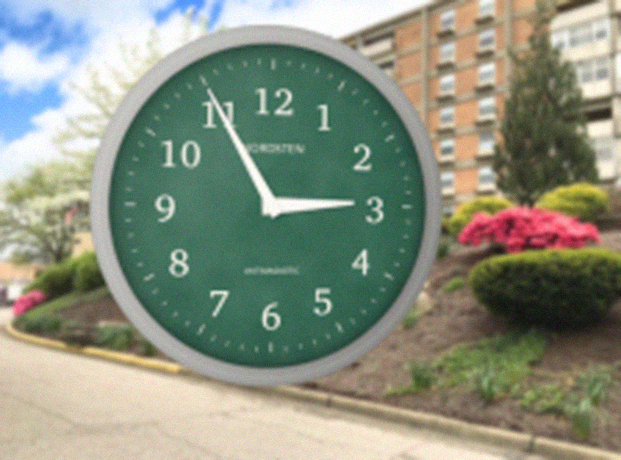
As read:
2.55
